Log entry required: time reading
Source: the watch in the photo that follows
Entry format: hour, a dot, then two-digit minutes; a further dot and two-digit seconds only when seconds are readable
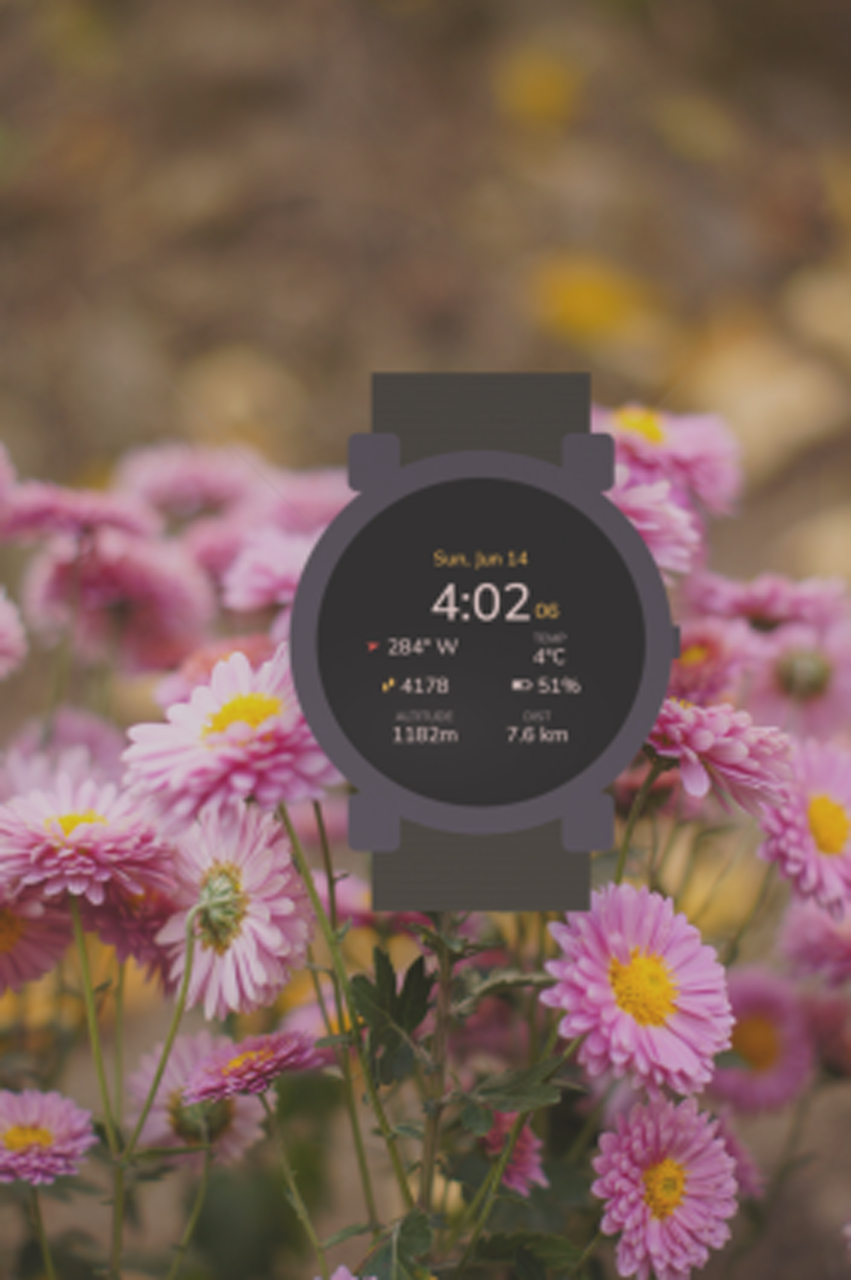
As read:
4.02
